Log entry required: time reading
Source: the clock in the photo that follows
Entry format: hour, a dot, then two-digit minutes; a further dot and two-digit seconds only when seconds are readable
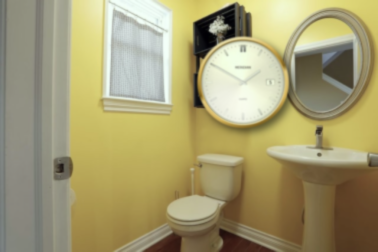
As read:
1.50
